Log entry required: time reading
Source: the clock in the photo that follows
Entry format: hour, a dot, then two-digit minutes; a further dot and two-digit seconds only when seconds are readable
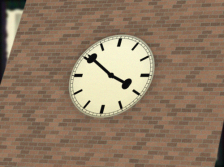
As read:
3.51
